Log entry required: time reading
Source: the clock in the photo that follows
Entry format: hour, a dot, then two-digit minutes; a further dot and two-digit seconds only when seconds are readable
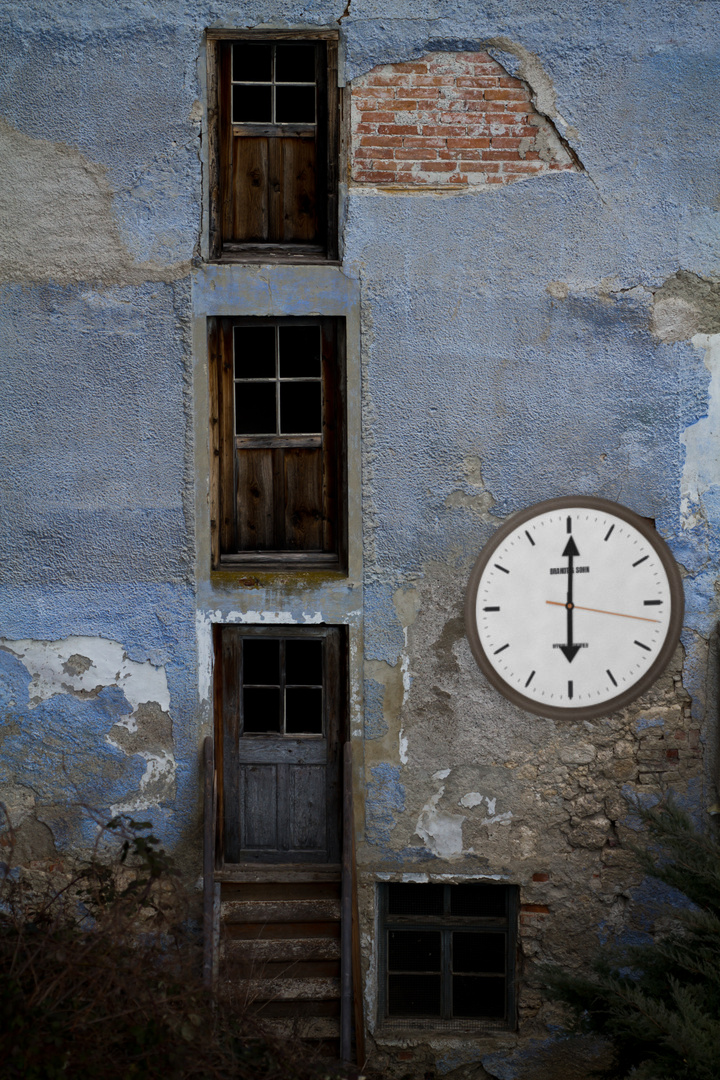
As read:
6.00.17
